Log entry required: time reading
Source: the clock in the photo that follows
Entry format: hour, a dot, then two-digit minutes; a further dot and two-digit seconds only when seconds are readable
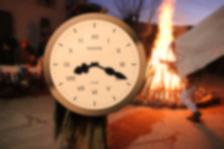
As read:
8.19
